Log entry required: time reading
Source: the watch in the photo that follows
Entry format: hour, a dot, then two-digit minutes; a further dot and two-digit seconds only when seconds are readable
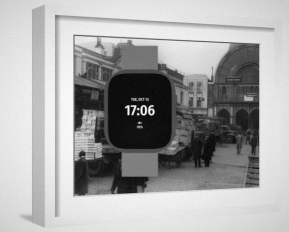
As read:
17.06
